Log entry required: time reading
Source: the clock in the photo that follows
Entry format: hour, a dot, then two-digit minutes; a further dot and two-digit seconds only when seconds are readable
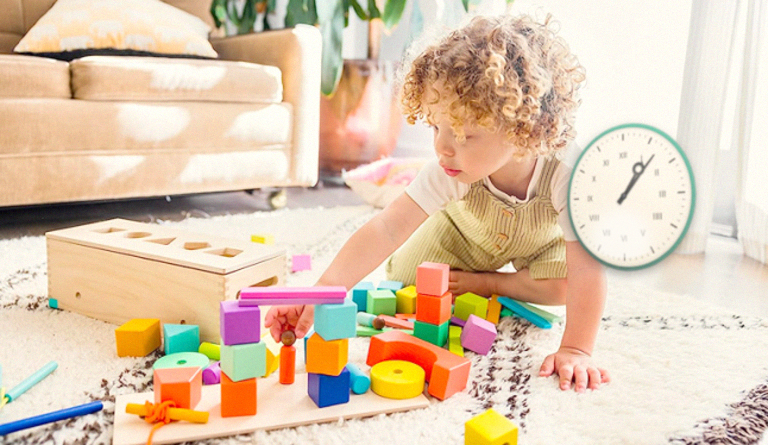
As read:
1.07
